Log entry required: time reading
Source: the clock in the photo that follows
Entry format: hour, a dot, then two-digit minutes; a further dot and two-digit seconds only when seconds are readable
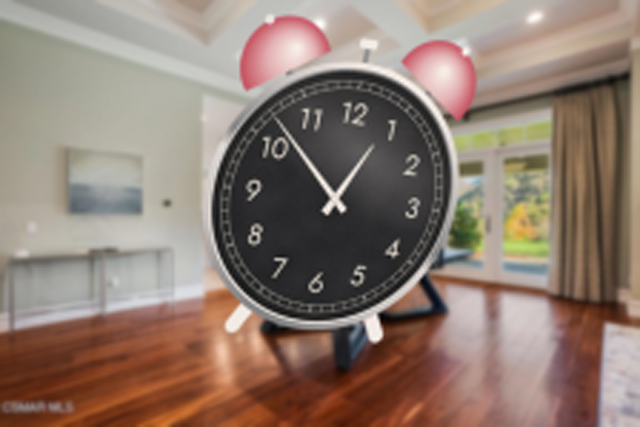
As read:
12.52
